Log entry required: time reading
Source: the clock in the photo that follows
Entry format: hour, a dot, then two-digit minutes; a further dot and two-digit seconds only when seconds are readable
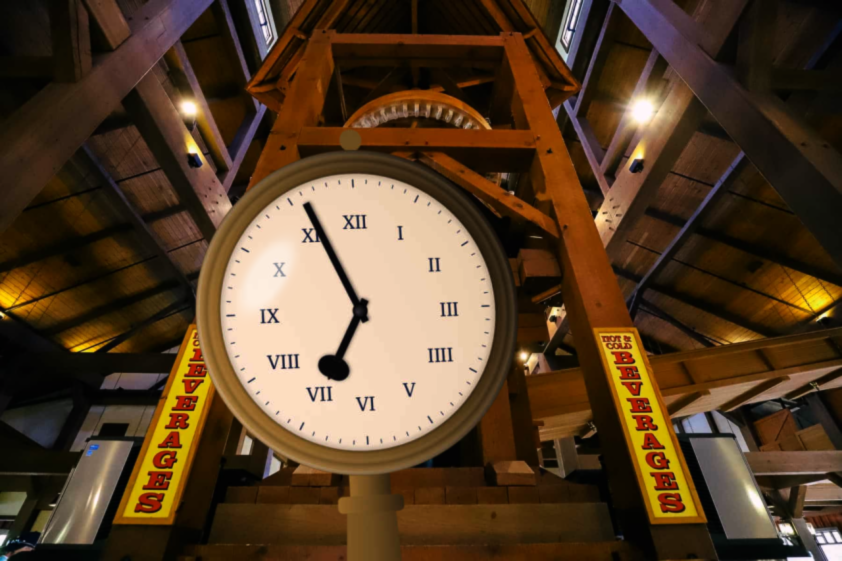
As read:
6.56
